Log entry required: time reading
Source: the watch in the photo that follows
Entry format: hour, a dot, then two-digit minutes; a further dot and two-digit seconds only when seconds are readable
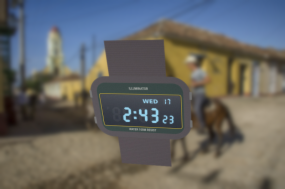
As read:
2.43.23
